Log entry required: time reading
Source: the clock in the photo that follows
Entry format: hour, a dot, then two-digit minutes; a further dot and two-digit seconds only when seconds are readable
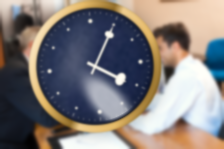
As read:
4.05
